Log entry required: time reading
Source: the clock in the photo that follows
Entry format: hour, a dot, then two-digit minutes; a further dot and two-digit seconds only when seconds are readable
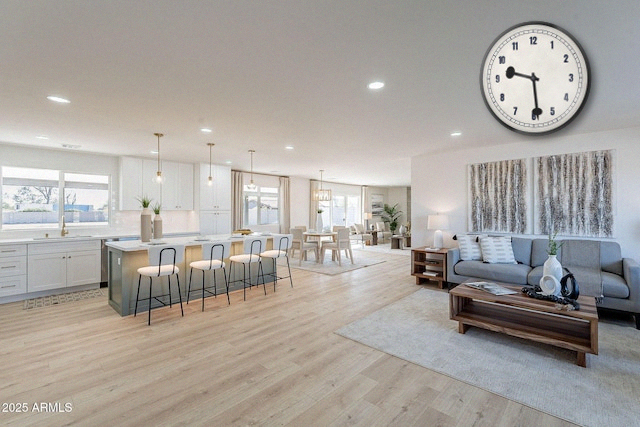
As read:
9.29
